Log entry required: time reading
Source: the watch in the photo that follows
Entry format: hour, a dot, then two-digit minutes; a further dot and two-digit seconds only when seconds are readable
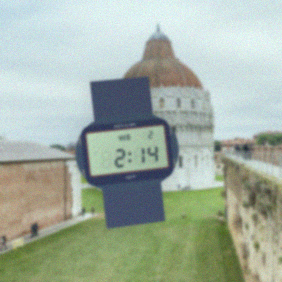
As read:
2.14
